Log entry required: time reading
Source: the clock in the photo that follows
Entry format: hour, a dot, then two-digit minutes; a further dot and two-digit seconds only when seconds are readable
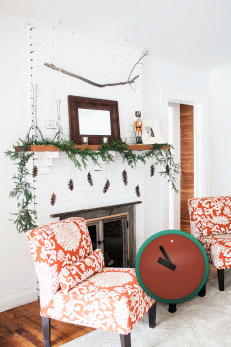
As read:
9.55
